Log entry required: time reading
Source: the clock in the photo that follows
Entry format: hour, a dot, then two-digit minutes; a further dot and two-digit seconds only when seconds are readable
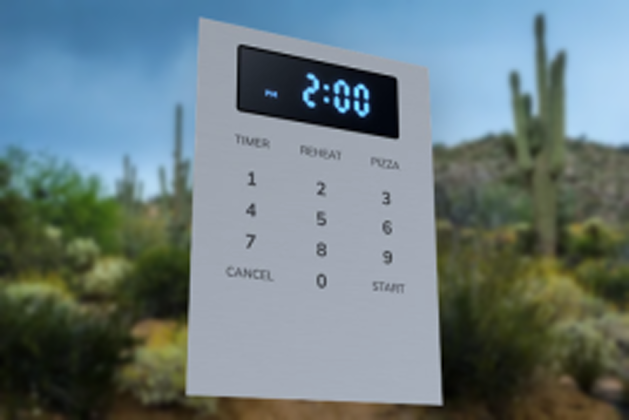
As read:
2.00
